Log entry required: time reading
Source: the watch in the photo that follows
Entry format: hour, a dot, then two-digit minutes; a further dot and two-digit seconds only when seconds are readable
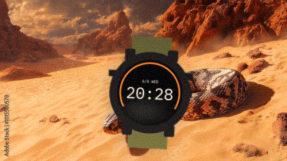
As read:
20.28
